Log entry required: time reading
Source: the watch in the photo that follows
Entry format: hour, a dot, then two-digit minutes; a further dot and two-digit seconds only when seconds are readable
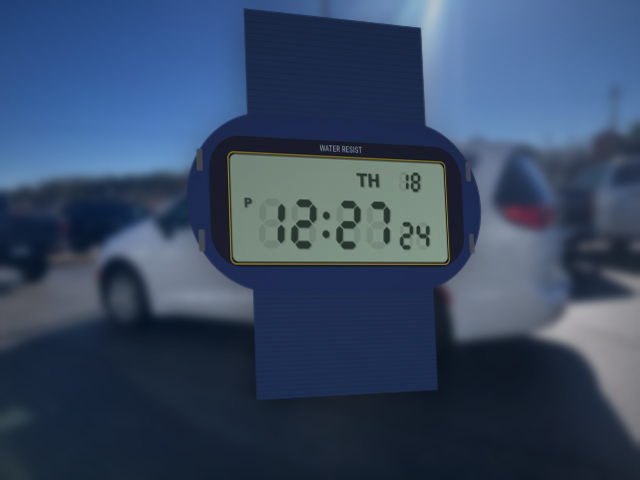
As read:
12.27.24
